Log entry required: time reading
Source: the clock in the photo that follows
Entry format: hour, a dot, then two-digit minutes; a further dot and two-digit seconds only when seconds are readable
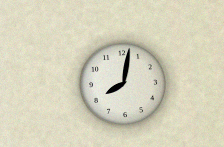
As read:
8.02
